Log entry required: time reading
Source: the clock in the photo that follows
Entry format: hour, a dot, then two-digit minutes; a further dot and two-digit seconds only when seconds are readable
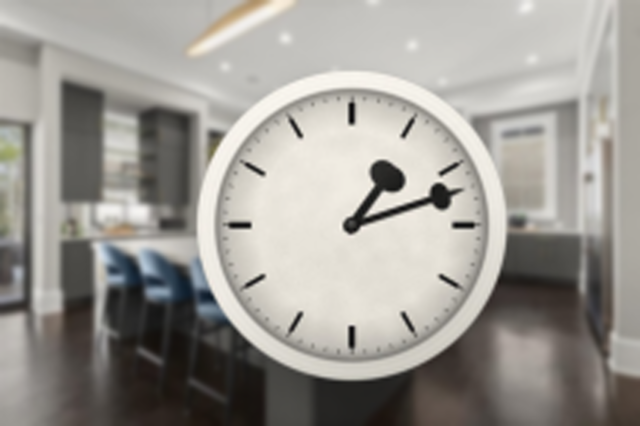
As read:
1.12
